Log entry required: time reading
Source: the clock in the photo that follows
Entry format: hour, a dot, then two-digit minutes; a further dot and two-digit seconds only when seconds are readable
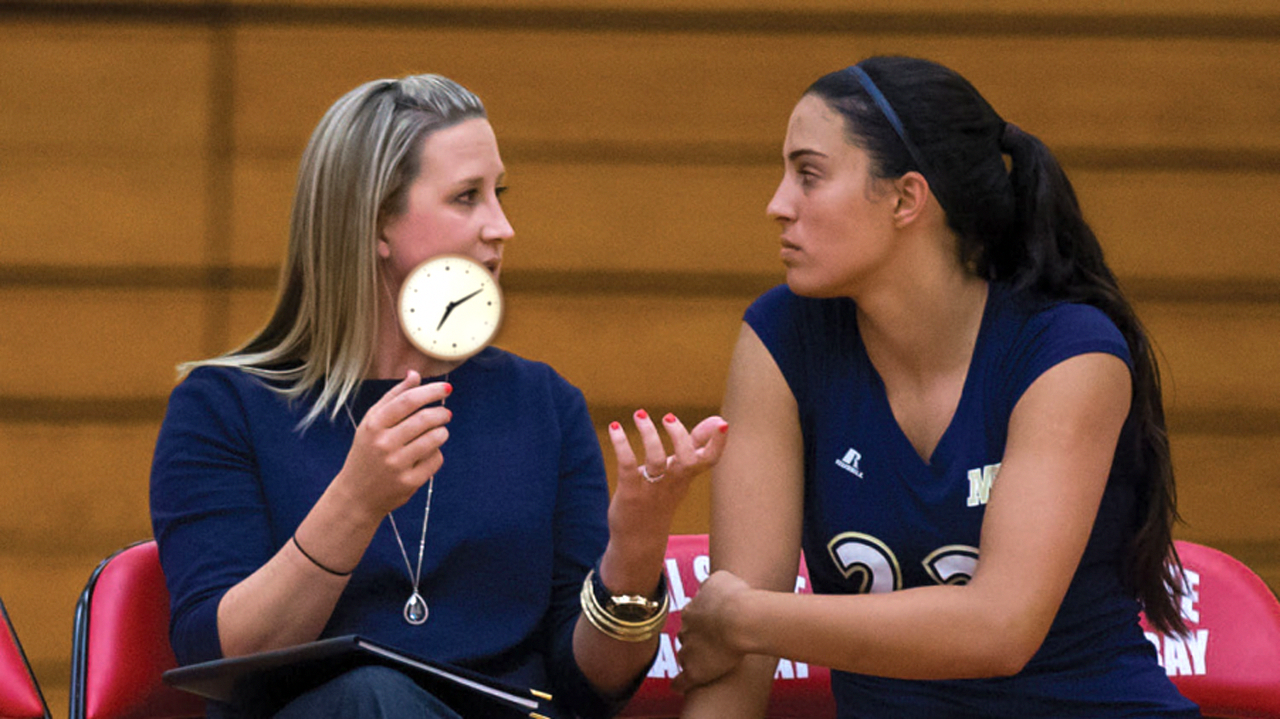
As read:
7.11
